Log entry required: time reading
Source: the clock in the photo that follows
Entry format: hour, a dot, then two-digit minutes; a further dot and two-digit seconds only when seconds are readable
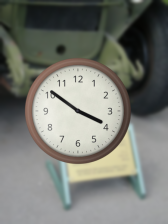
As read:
3.51
